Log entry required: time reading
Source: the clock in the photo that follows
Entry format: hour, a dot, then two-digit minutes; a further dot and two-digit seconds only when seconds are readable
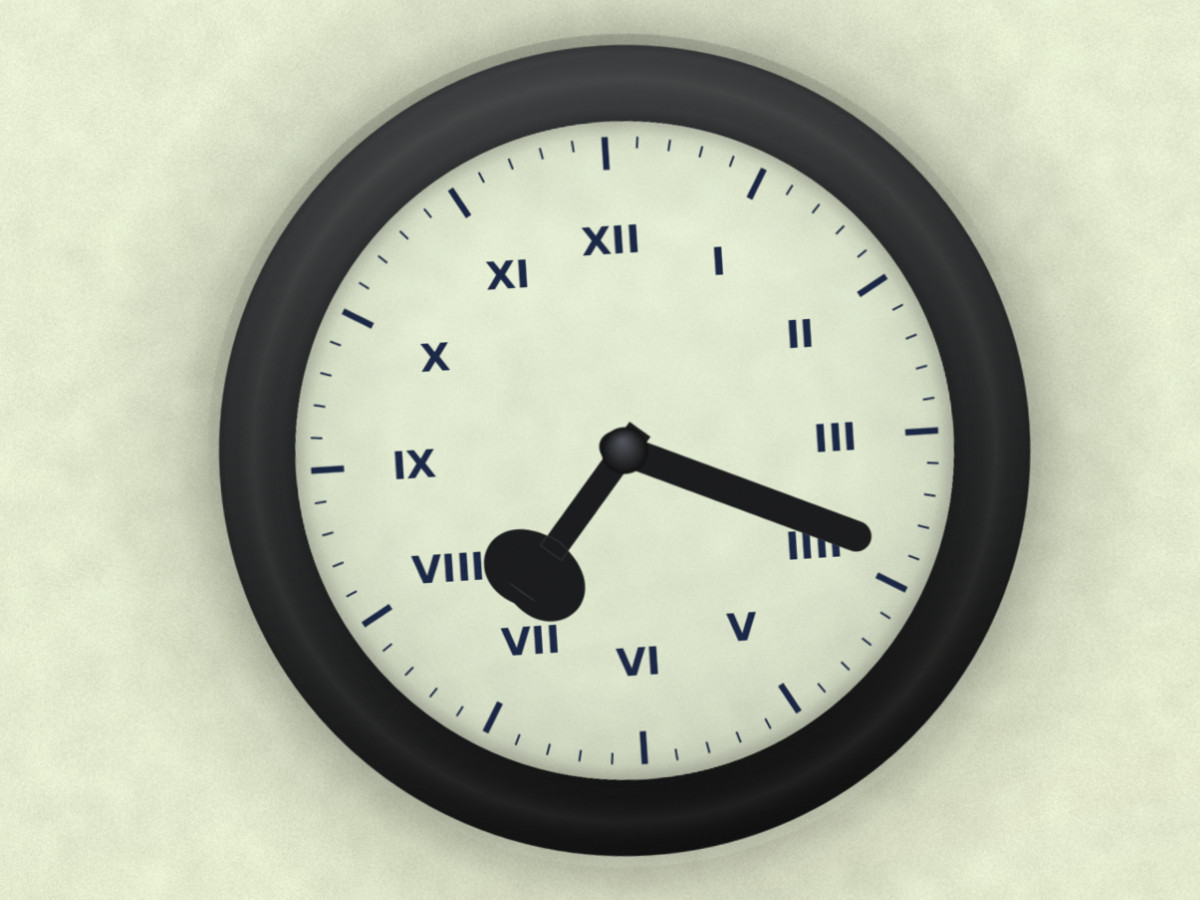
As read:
7.19
